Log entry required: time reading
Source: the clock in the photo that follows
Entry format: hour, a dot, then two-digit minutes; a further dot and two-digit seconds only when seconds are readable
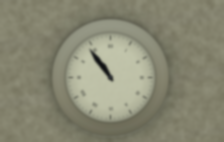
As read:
10.54
